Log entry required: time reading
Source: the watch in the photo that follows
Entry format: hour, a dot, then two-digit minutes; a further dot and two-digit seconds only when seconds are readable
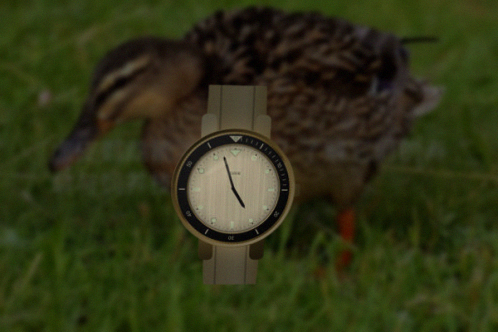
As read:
4.57
